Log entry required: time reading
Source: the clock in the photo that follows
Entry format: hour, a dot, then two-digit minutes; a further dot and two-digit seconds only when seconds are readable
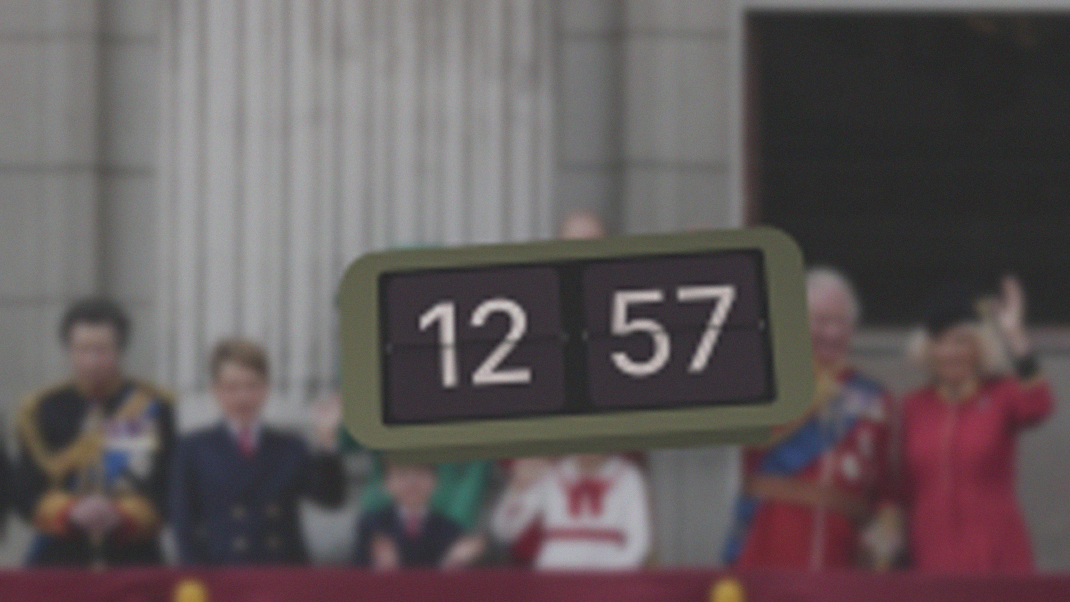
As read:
12.57
